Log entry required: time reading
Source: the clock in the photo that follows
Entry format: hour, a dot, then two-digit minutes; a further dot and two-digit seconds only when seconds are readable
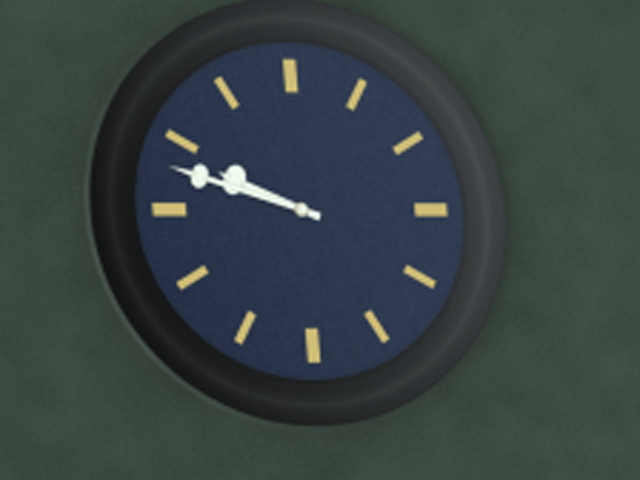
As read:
9.48
